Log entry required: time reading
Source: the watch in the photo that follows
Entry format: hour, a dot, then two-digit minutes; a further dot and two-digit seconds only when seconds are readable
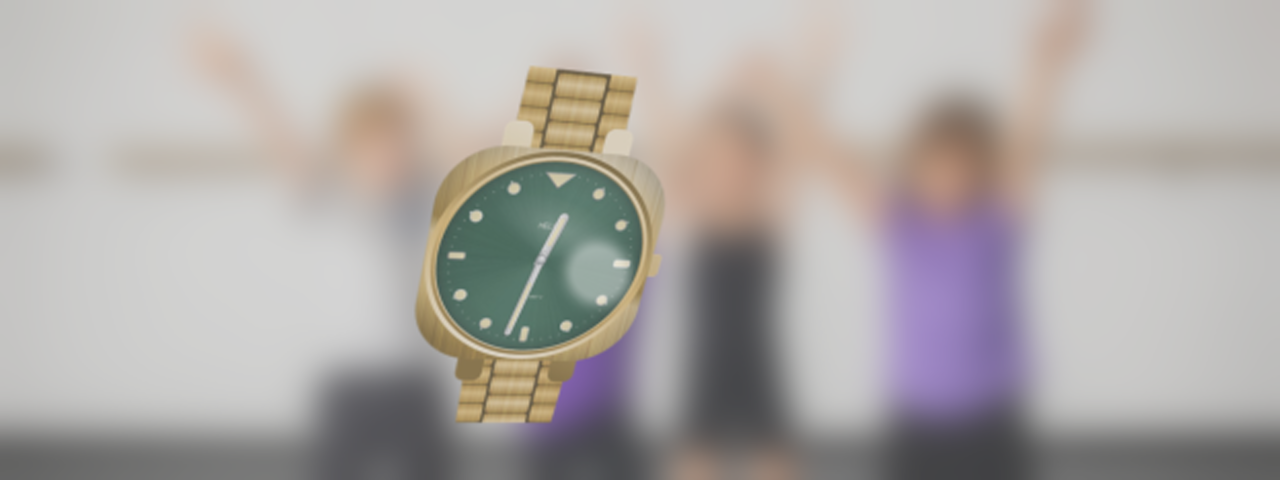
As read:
12.32
